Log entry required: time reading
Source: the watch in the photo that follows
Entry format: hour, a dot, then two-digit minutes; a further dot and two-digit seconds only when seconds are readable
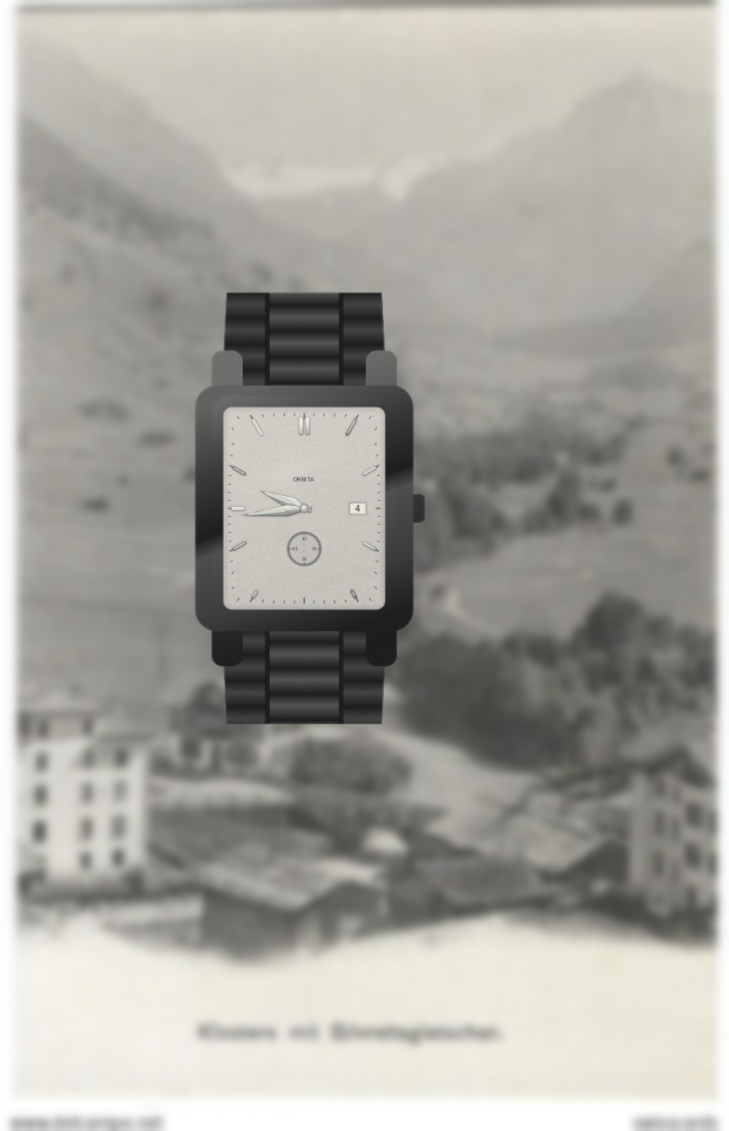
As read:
9.44
